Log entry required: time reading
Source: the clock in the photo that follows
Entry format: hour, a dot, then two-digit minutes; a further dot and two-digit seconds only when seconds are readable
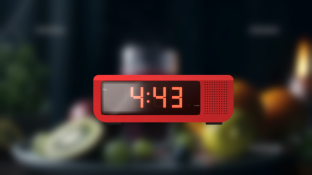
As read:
4.43
